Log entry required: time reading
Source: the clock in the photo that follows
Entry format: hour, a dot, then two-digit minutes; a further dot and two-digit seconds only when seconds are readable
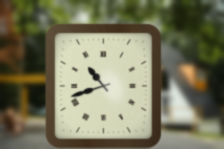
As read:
10.42
